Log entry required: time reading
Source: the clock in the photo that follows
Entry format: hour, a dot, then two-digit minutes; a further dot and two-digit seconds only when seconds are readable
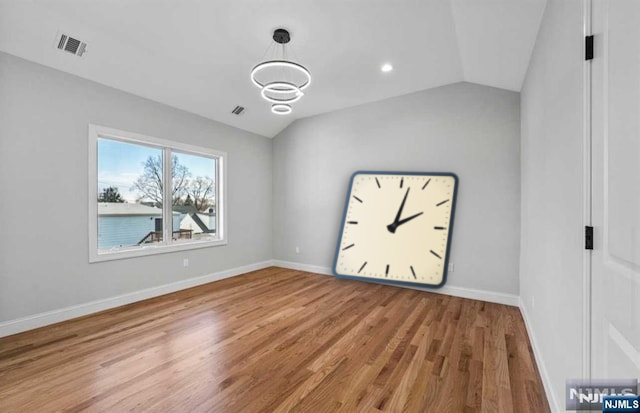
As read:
2.02
